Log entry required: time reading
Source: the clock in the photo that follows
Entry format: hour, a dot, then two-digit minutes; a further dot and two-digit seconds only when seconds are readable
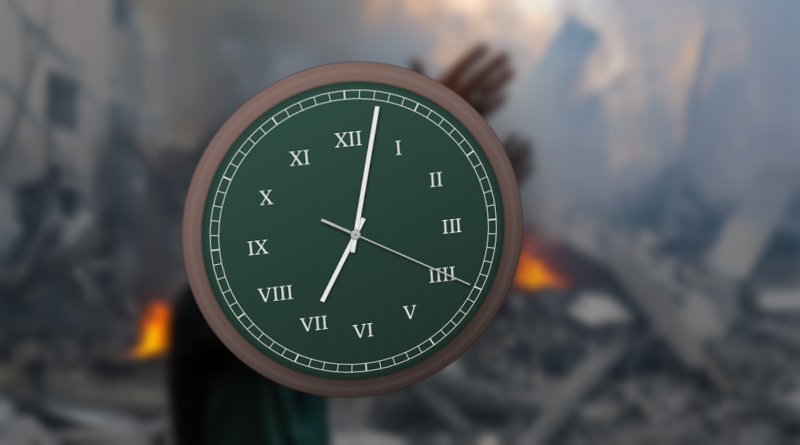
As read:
7.02.20
